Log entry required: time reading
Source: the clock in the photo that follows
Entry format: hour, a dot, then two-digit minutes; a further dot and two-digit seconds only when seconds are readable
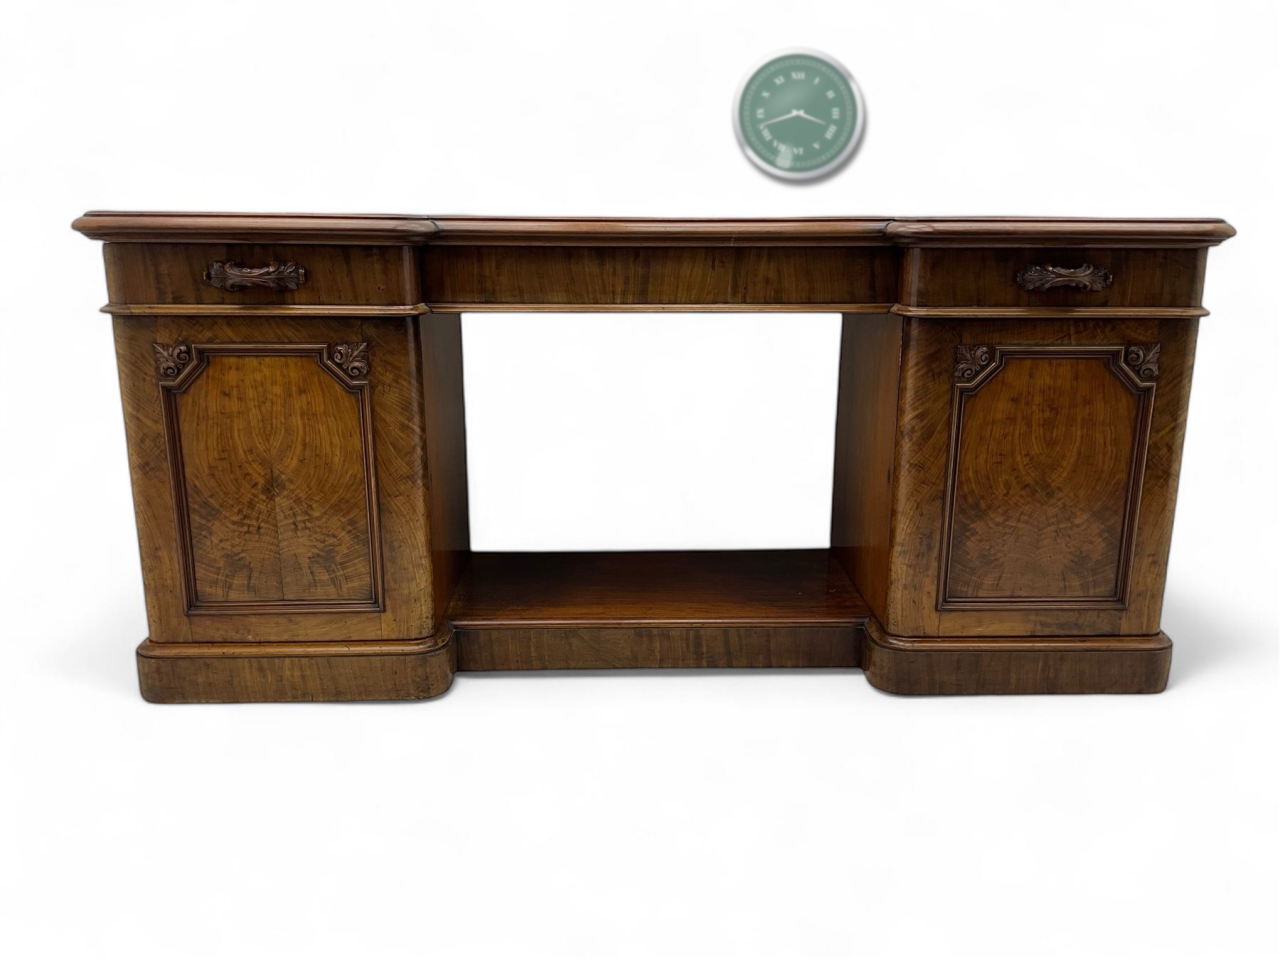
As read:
3.42
